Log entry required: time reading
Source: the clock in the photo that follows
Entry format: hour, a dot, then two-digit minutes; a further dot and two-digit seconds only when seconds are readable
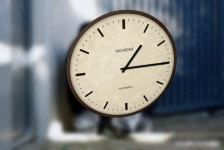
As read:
1.15
